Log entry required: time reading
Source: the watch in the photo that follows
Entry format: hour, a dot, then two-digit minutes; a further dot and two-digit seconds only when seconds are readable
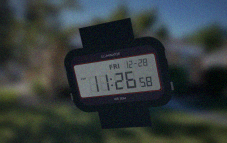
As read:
11.26.58
